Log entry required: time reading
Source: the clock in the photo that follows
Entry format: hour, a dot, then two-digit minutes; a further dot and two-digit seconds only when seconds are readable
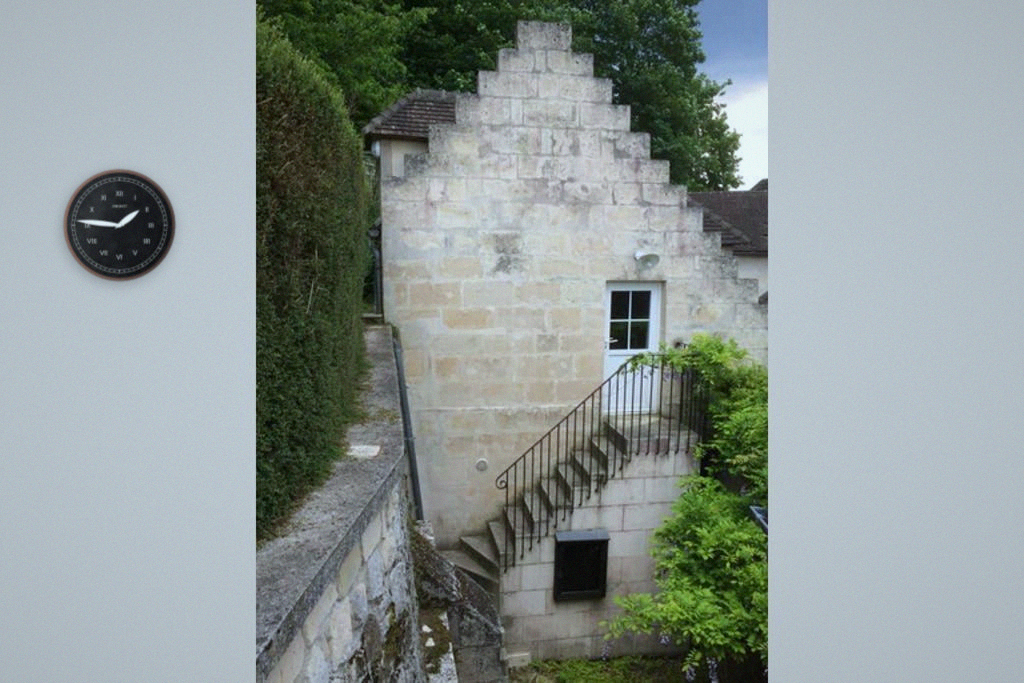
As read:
1.46
